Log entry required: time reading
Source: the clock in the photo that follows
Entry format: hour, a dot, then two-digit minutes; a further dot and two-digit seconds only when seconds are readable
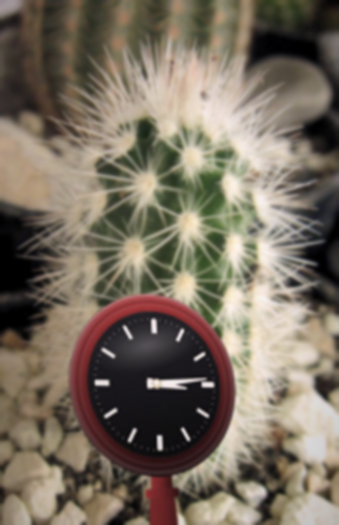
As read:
3.14
